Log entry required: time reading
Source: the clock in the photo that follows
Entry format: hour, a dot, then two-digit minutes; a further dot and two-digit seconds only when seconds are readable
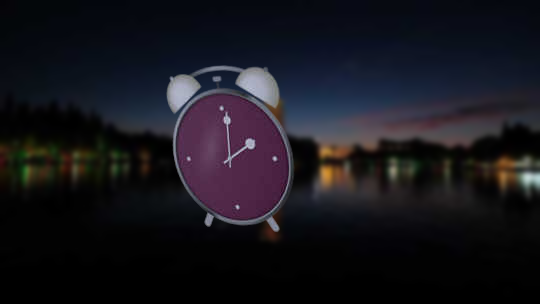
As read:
2.01
